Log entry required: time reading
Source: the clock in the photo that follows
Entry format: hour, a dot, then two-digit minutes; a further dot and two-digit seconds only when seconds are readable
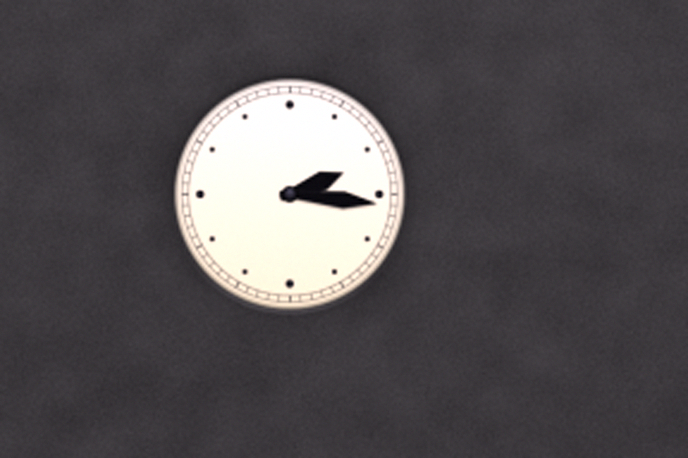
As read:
2.16
